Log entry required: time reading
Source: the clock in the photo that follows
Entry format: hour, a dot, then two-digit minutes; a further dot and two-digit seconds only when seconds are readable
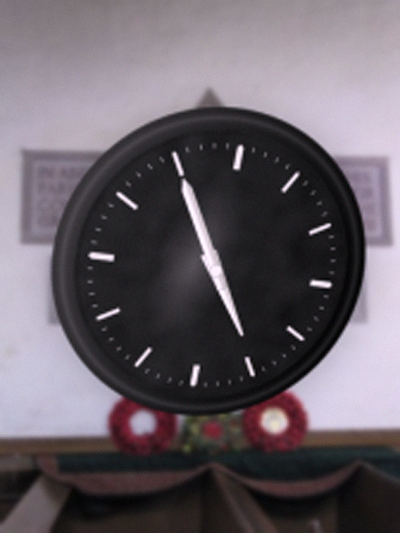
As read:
4.55
